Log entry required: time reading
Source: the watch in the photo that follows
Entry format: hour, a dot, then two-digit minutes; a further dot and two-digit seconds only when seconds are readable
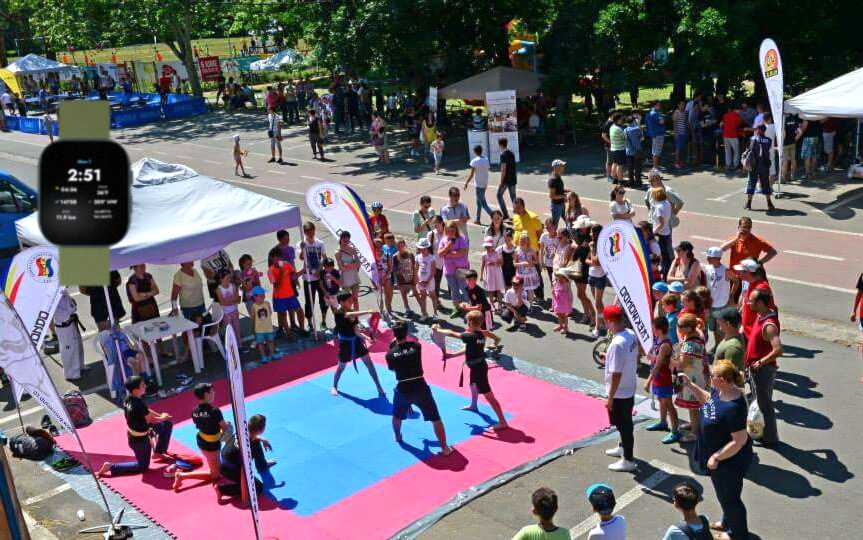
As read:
2.51
